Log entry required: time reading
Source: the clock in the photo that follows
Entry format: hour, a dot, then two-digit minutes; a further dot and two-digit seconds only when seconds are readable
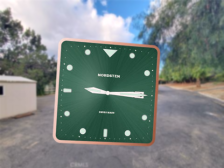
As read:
9.15
